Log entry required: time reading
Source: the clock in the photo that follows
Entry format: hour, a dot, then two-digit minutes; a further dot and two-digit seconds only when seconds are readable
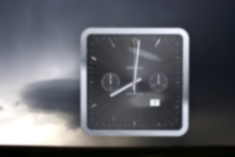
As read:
8.01
